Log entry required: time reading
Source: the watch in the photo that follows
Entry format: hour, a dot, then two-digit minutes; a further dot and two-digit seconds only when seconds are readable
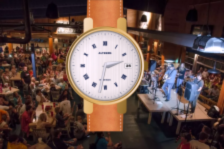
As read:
2.32
